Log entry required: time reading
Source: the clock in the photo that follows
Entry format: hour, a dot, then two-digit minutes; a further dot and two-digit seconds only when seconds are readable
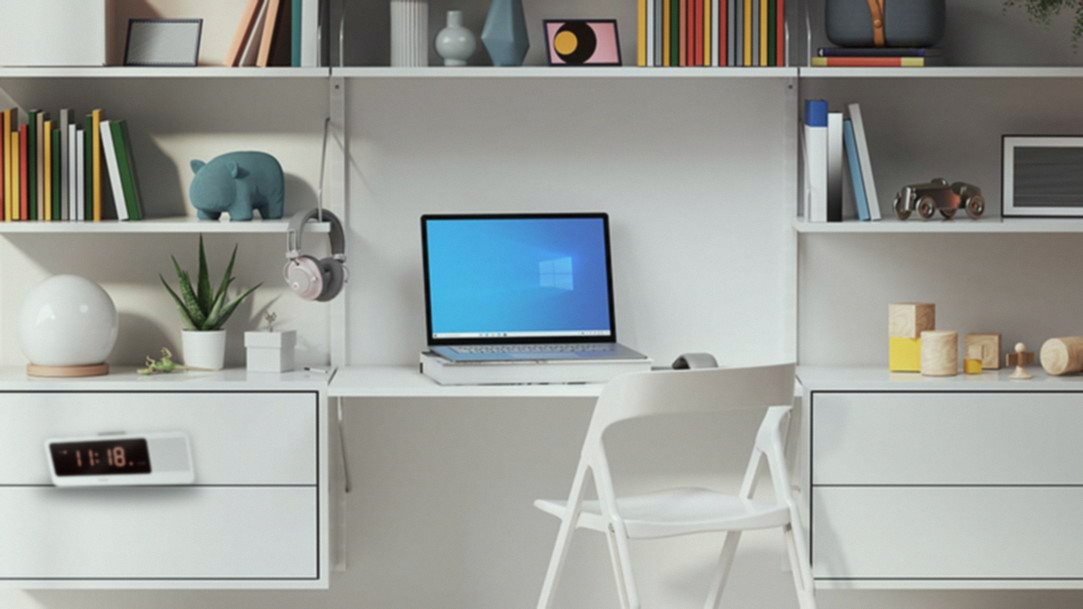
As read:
11.18
